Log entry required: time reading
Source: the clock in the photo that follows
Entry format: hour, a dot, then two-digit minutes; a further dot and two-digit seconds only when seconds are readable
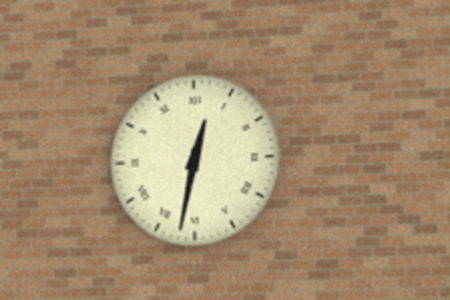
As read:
12.32
